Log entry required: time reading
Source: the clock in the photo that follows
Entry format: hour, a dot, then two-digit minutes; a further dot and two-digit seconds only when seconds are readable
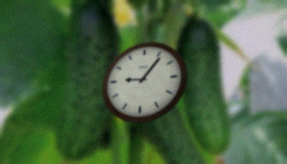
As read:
9.06
